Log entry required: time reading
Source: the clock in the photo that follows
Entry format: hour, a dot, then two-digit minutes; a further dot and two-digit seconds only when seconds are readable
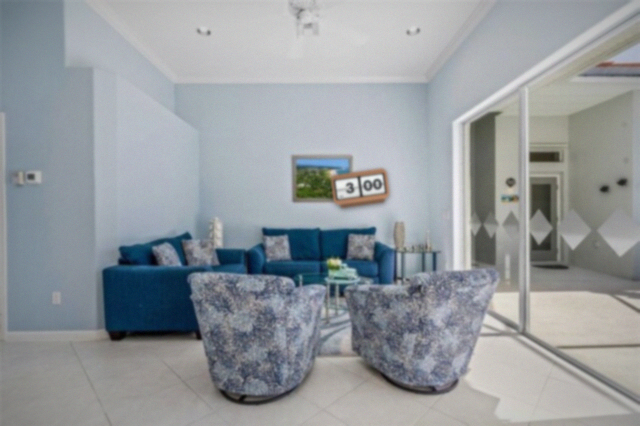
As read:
3.00
